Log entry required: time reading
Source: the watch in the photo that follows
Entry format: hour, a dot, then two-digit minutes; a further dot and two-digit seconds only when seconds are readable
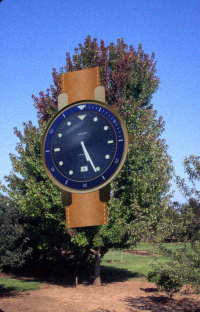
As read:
5.26
